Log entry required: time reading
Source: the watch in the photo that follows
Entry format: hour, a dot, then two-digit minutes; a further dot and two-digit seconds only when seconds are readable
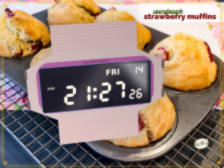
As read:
21.27.26
